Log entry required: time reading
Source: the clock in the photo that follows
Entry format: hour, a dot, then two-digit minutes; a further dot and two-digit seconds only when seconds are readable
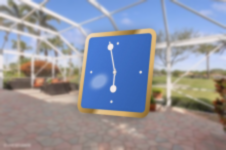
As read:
5.57
